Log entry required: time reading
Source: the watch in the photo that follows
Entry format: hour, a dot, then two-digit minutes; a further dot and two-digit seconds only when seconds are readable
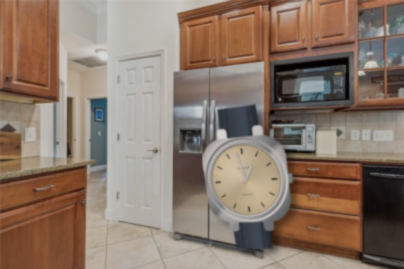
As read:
12.58
